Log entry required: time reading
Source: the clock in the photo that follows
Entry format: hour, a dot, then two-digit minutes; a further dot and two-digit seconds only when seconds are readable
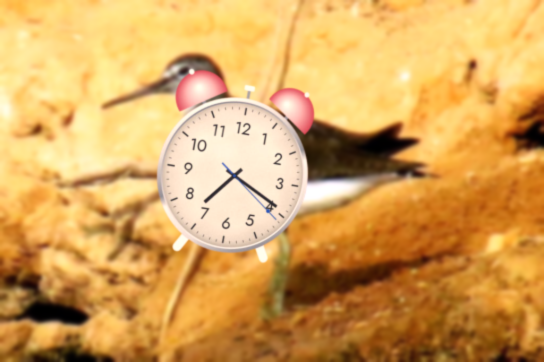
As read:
7.19.21
